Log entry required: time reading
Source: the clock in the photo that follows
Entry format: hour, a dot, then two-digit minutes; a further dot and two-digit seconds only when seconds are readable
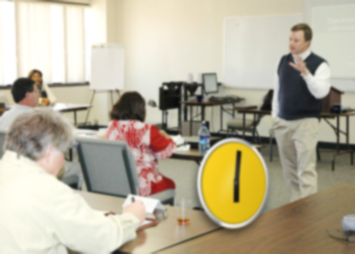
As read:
6.01
